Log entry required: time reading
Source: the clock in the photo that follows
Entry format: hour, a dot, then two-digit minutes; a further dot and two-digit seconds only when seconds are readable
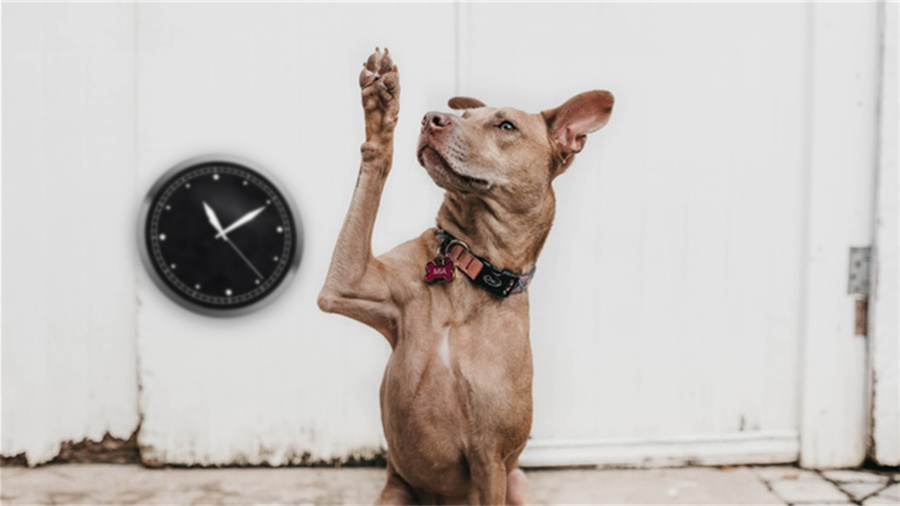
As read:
11.10.24
